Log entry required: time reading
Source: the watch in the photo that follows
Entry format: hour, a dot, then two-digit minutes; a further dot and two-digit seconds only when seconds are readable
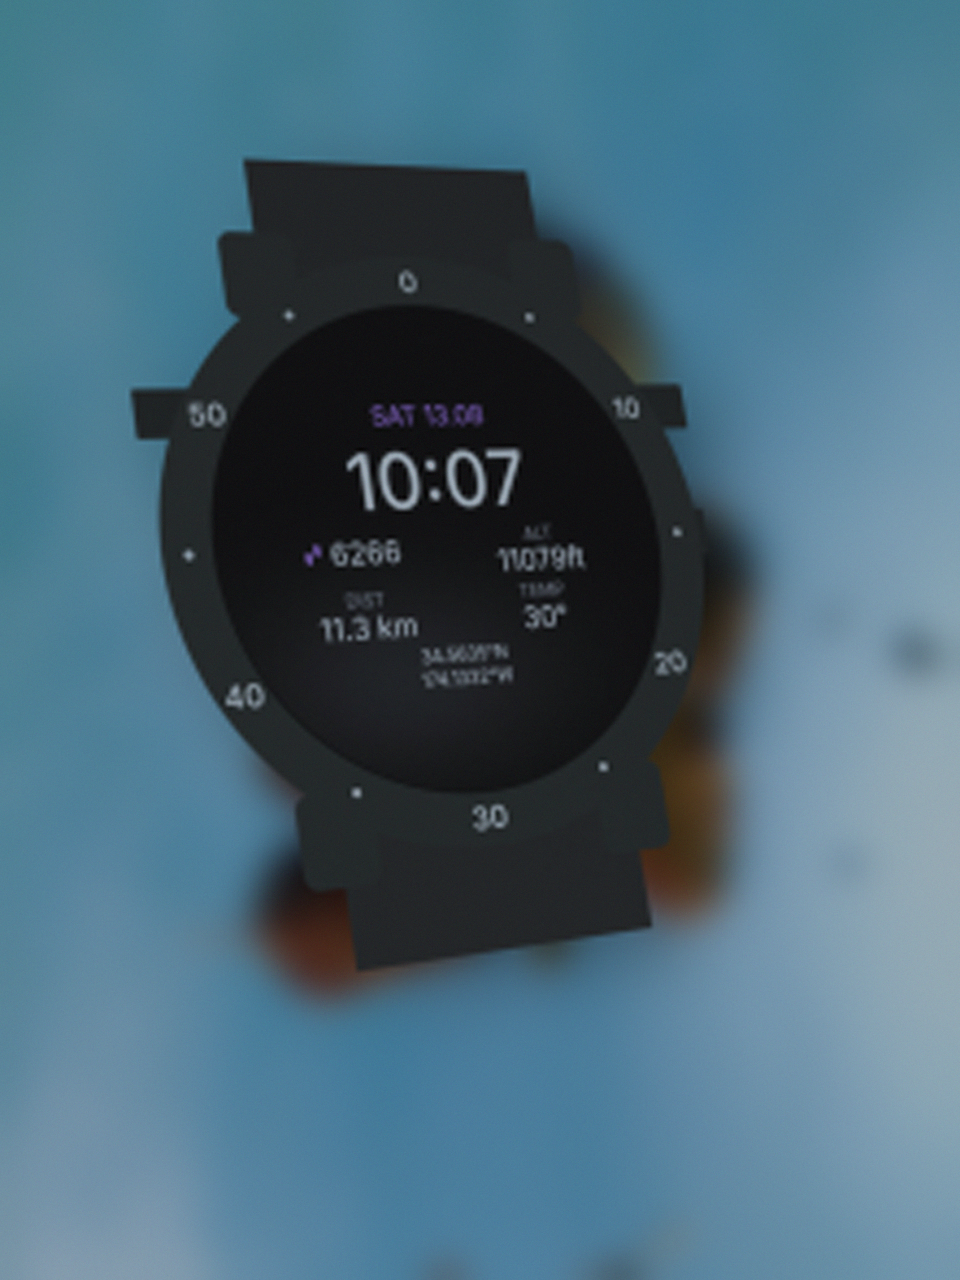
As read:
10.07
